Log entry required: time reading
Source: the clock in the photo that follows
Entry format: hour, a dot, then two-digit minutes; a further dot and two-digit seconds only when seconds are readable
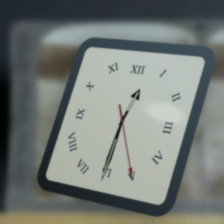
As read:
12.30.25
